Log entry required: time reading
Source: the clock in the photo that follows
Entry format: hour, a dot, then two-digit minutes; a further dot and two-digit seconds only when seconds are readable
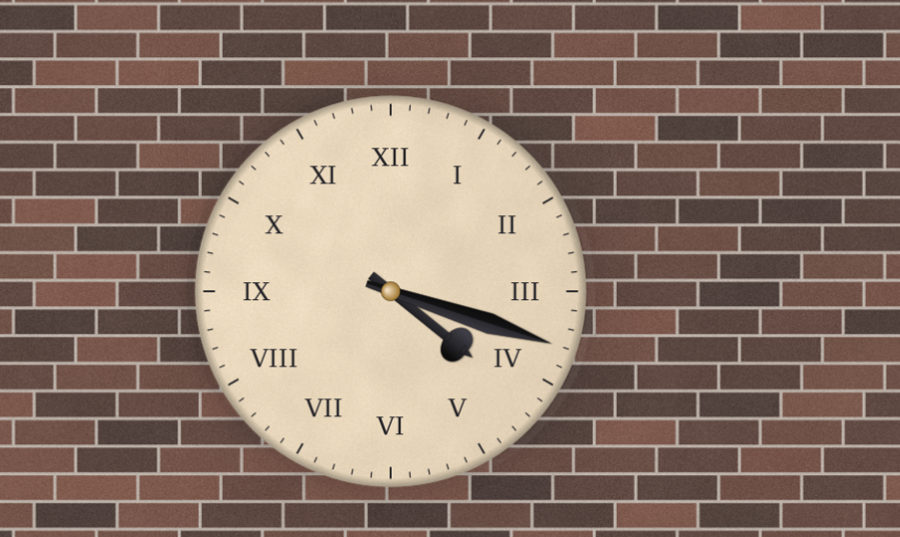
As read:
4.18
